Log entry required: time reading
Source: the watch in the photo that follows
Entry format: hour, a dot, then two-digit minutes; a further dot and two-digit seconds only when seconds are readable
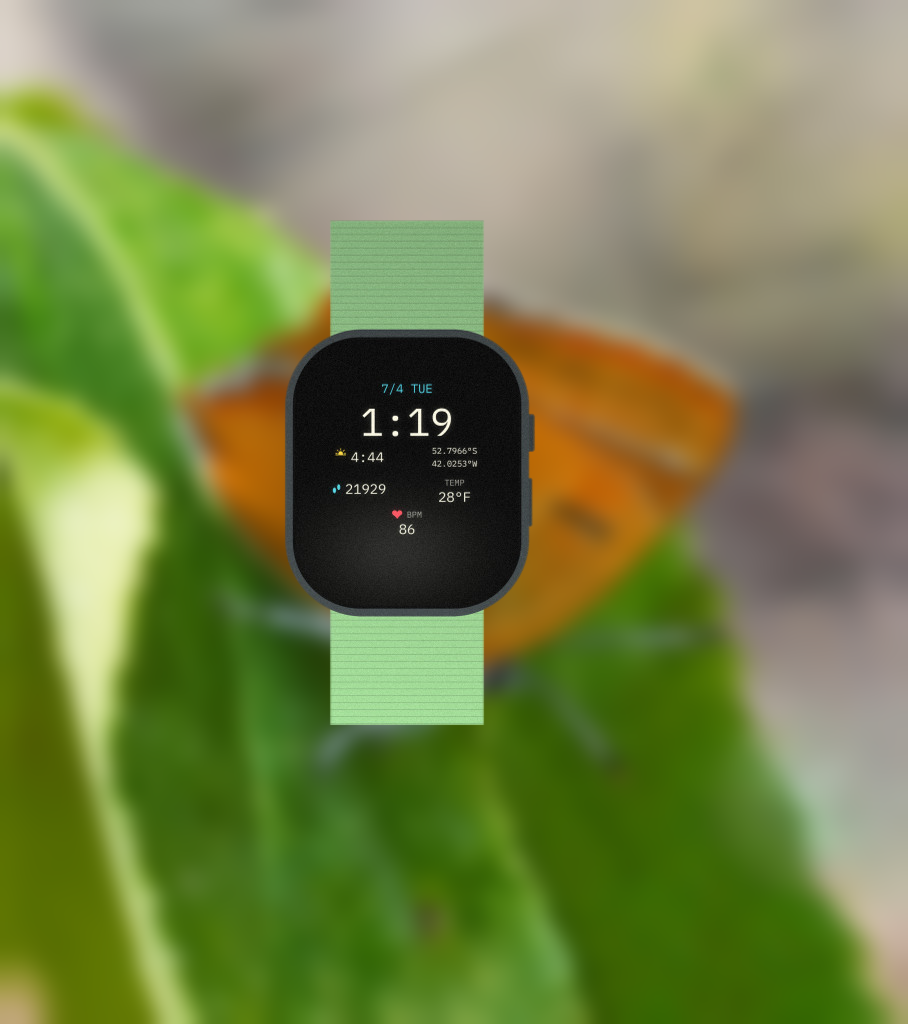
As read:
1.19
